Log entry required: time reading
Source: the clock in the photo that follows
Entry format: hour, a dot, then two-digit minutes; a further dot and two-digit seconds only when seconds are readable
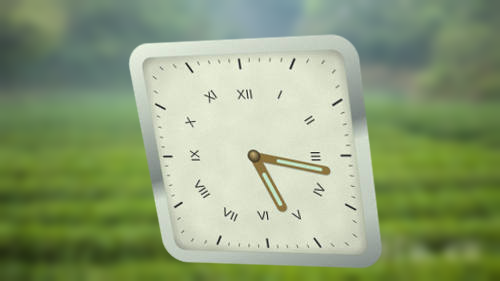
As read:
5.17
